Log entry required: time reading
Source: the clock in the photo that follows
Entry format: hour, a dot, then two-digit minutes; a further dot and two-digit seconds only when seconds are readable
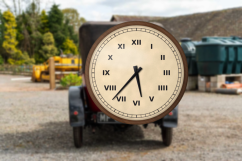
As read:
5.37
